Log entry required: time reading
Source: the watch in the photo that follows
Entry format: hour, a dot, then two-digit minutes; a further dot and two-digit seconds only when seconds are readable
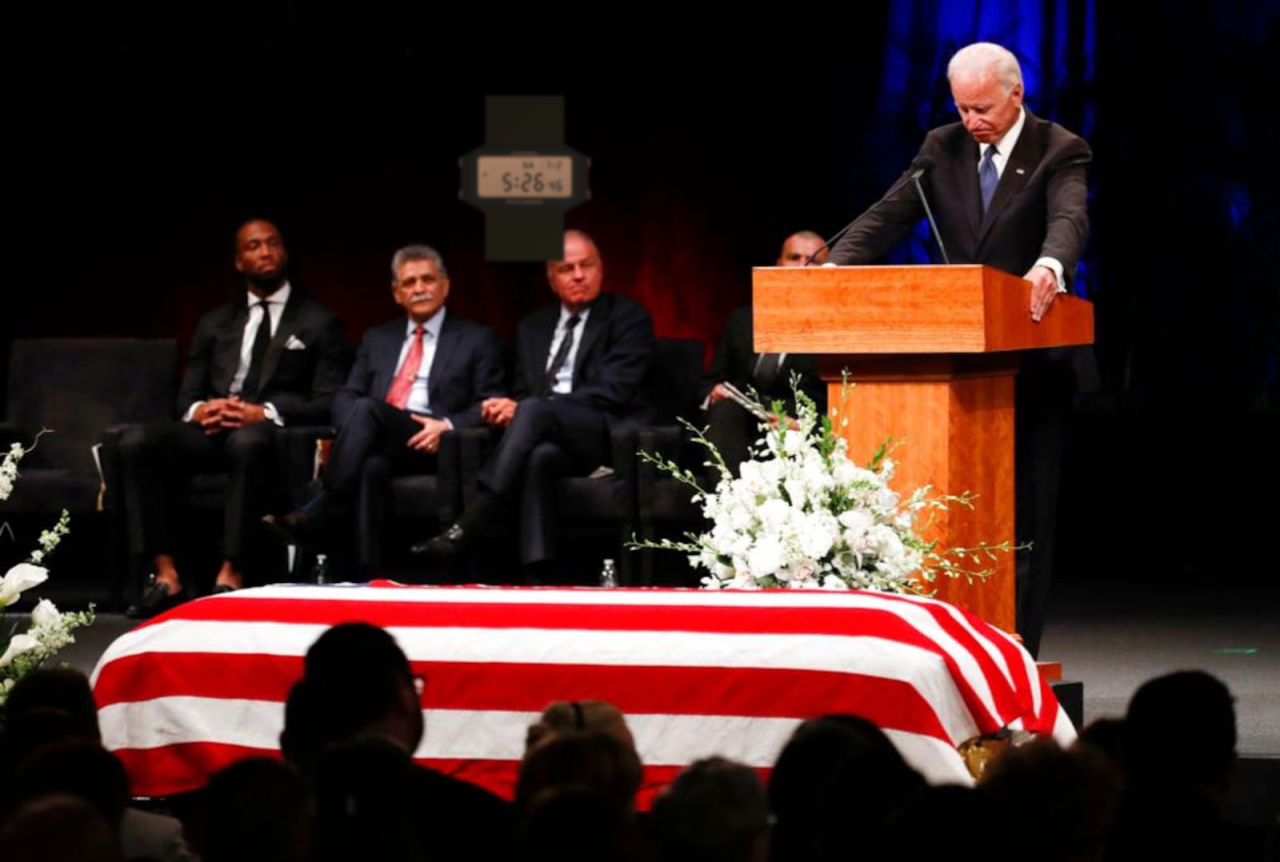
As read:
5.26
